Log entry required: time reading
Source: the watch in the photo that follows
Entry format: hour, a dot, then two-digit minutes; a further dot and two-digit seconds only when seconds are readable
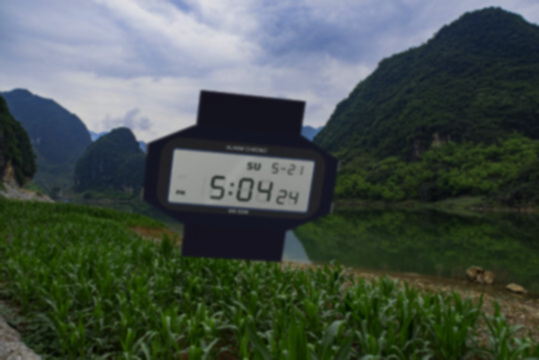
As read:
5.04.24
